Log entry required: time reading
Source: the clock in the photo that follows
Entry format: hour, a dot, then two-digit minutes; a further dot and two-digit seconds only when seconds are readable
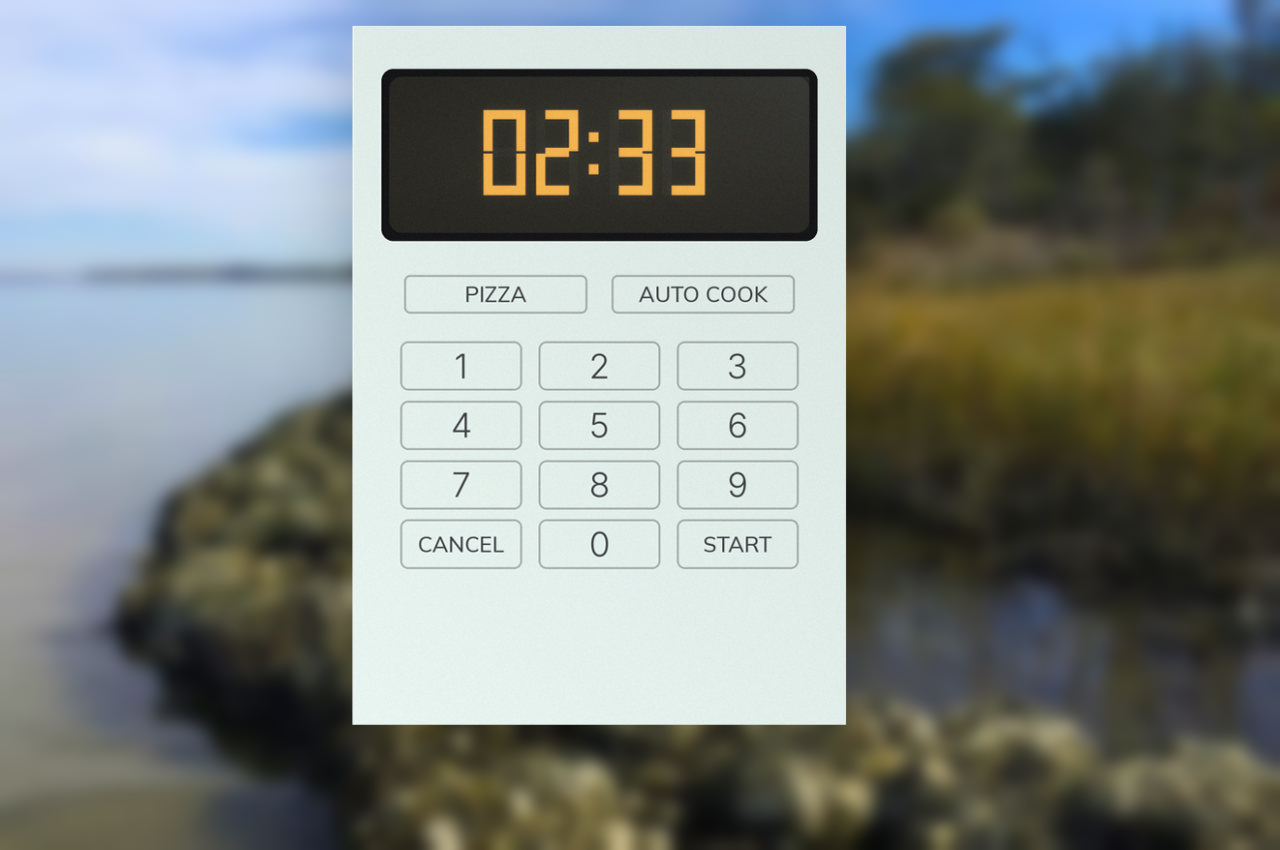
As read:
2.33
